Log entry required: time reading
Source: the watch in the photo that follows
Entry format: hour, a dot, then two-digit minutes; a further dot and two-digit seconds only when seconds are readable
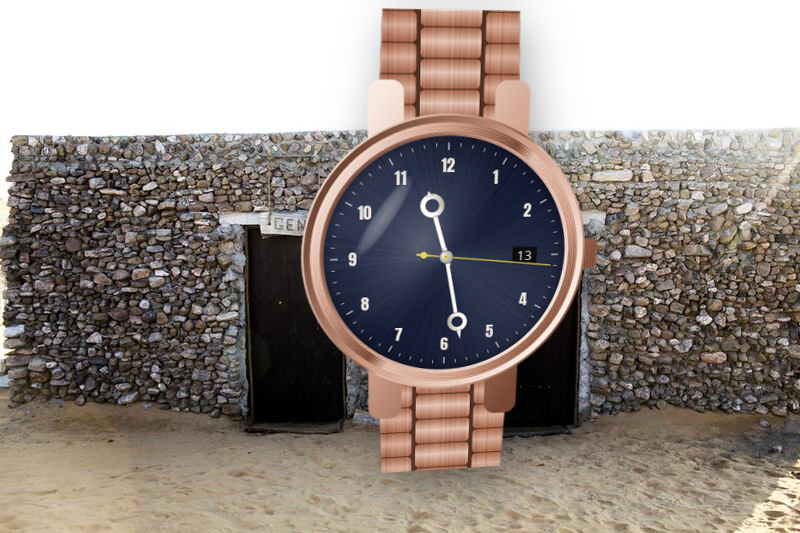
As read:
11.28.16
